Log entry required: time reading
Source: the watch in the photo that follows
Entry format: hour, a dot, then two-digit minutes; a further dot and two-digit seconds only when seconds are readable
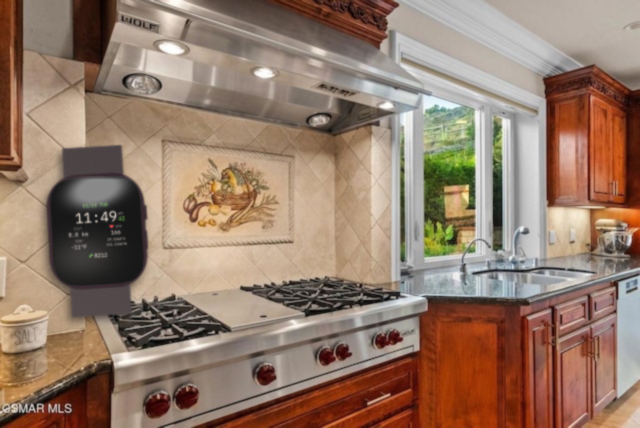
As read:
11.49
